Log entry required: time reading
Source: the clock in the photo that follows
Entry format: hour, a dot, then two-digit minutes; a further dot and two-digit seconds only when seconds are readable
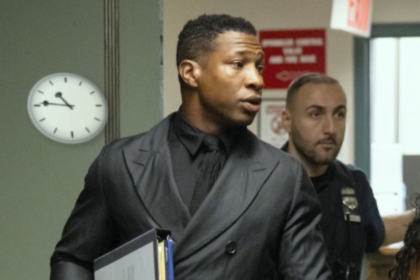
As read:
10.46
